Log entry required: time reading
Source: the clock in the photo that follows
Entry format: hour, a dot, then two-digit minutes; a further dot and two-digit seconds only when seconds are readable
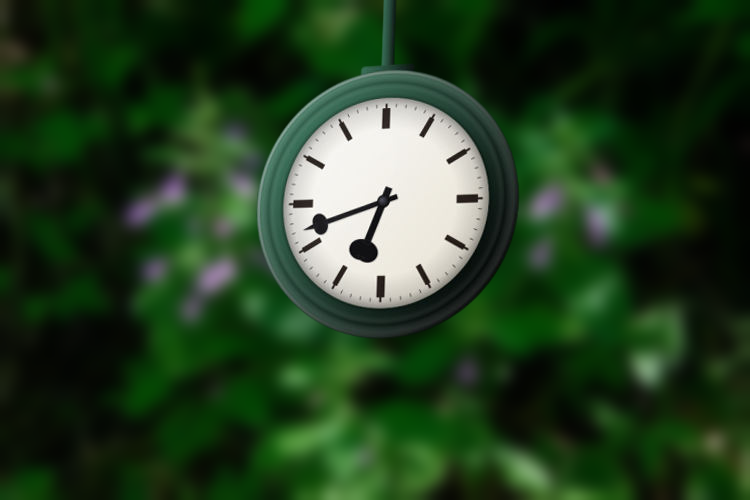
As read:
6.42
